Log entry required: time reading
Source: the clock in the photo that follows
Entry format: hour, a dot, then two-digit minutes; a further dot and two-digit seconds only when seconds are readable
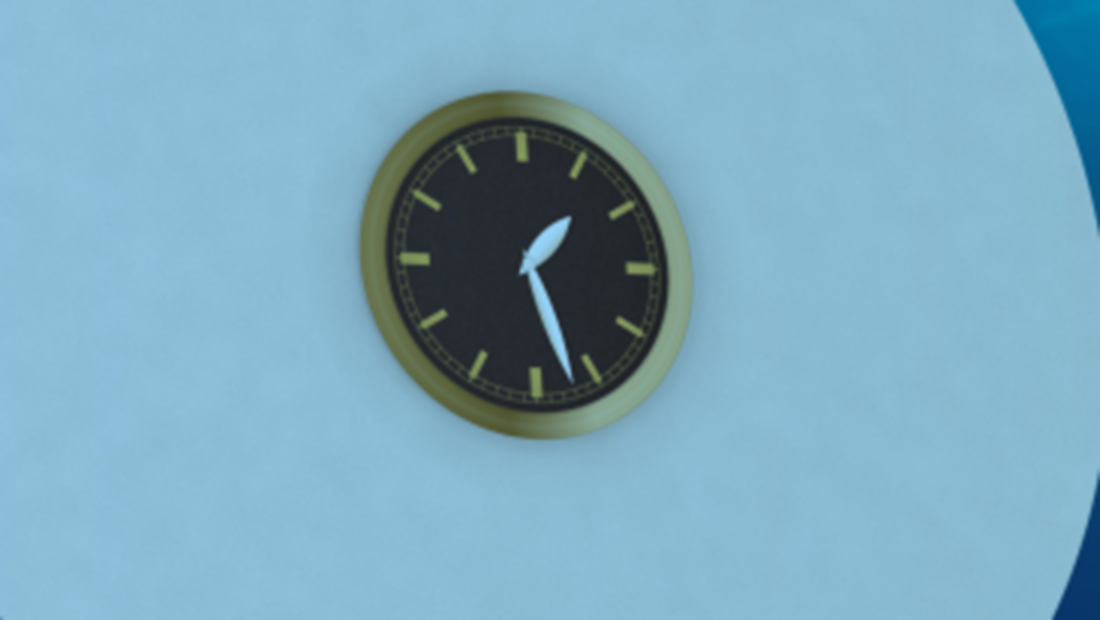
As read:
1.27
